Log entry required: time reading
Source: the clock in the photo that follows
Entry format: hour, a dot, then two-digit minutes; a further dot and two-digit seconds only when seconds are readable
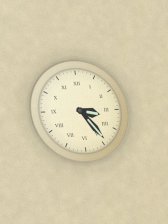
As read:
3.24
